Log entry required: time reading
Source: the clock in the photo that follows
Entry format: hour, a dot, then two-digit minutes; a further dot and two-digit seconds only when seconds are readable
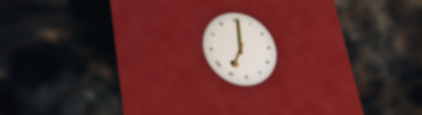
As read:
7.01
